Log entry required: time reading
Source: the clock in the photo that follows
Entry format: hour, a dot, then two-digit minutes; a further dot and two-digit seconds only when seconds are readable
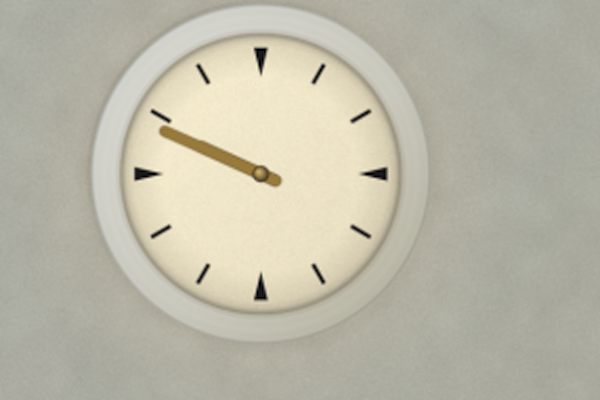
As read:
9.49
